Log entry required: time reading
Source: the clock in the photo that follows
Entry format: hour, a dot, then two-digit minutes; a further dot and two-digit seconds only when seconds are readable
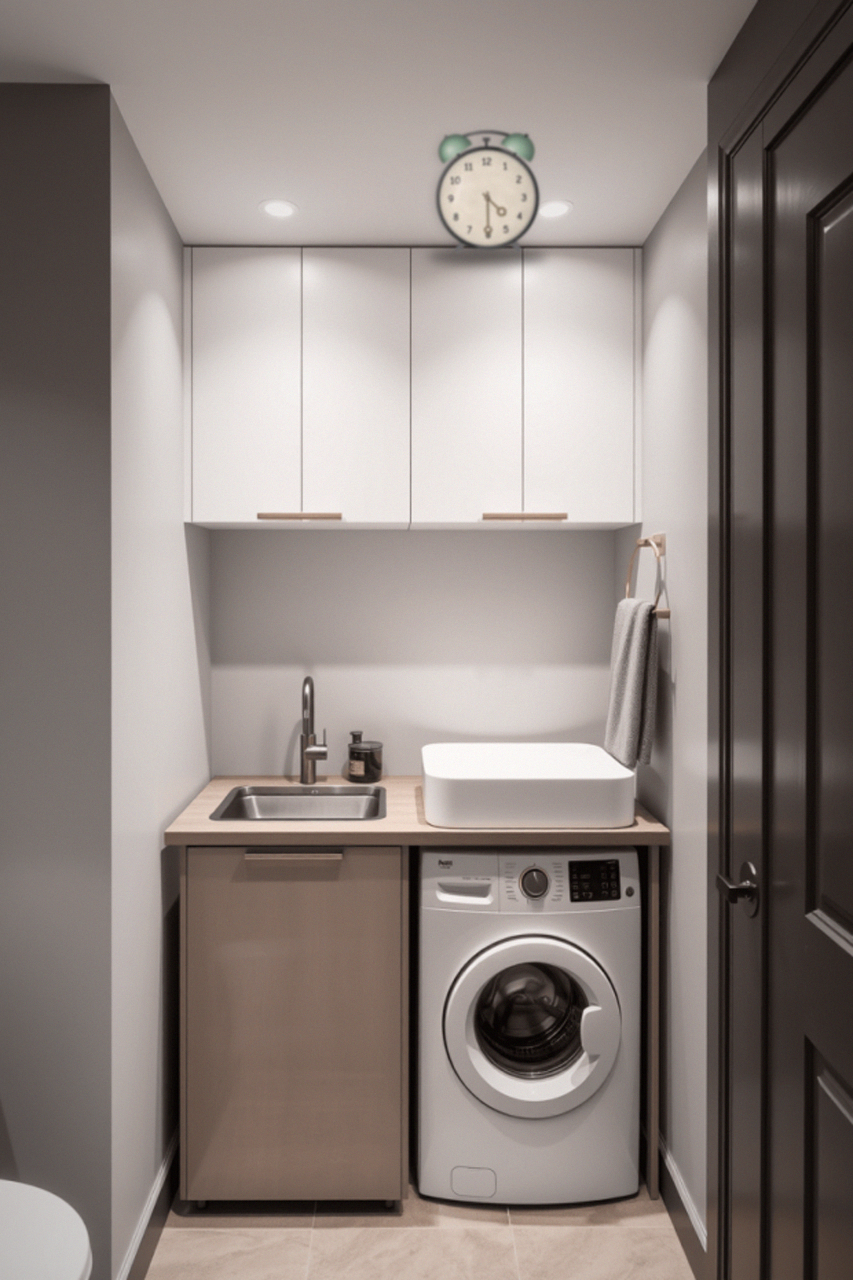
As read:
4.30
